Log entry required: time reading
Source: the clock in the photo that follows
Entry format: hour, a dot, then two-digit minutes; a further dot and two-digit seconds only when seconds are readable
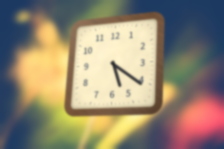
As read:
5.21
